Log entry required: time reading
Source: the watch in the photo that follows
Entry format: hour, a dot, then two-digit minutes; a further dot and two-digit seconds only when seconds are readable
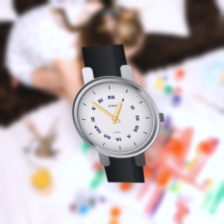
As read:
12.52
